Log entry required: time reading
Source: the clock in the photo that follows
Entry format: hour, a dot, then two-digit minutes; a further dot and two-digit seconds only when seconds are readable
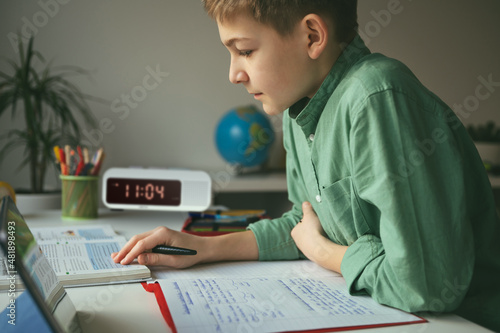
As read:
11.04
